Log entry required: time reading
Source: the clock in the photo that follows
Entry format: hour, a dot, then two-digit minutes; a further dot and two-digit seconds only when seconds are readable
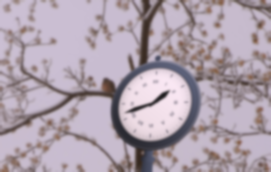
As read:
1.42
